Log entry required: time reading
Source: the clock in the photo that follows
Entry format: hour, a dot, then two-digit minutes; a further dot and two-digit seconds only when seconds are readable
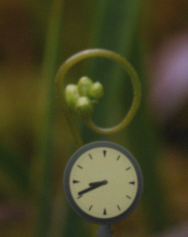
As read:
8.41
